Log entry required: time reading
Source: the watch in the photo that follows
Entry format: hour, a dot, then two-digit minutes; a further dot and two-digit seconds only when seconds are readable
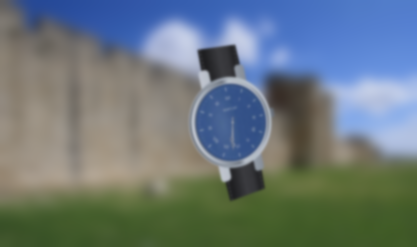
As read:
6.32
